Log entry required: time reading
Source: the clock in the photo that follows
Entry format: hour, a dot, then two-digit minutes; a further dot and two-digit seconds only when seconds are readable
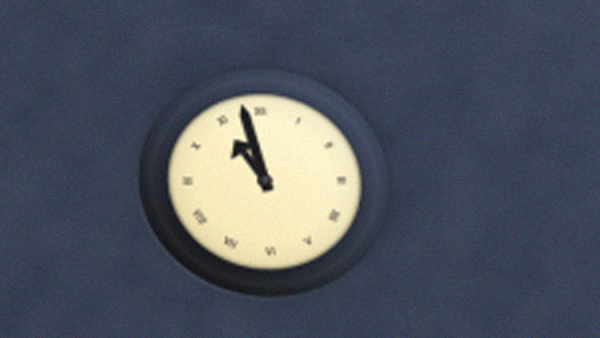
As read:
10.58
